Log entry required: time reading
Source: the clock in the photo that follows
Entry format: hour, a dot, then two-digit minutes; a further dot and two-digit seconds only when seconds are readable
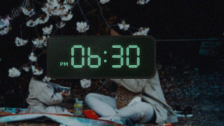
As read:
6.30
